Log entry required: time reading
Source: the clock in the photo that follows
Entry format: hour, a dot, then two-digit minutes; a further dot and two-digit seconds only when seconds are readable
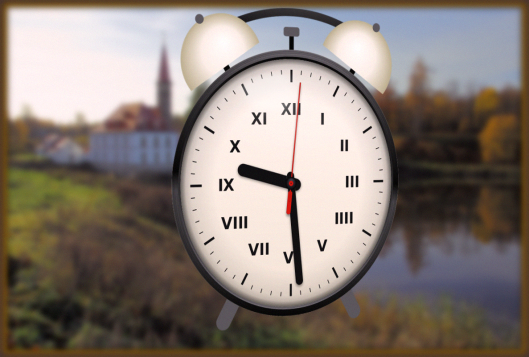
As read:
9.29.01
